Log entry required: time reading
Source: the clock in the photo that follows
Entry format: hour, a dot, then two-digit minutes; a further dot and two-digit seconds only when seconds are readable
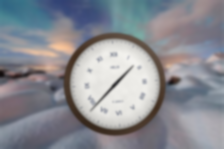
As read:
1.38
